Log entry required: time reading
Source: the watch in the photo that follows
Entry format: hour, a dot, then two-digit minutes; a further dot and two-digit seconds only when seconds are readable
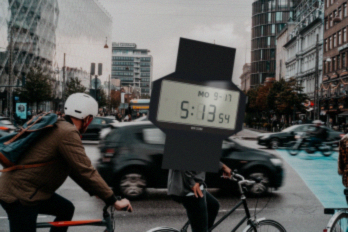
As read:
5.13.54
